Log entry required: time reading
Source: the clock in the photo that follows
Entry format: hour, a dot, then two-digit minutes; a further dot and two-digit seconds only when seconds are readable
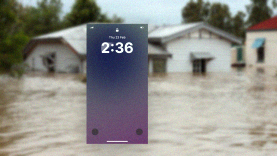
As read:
2.36
